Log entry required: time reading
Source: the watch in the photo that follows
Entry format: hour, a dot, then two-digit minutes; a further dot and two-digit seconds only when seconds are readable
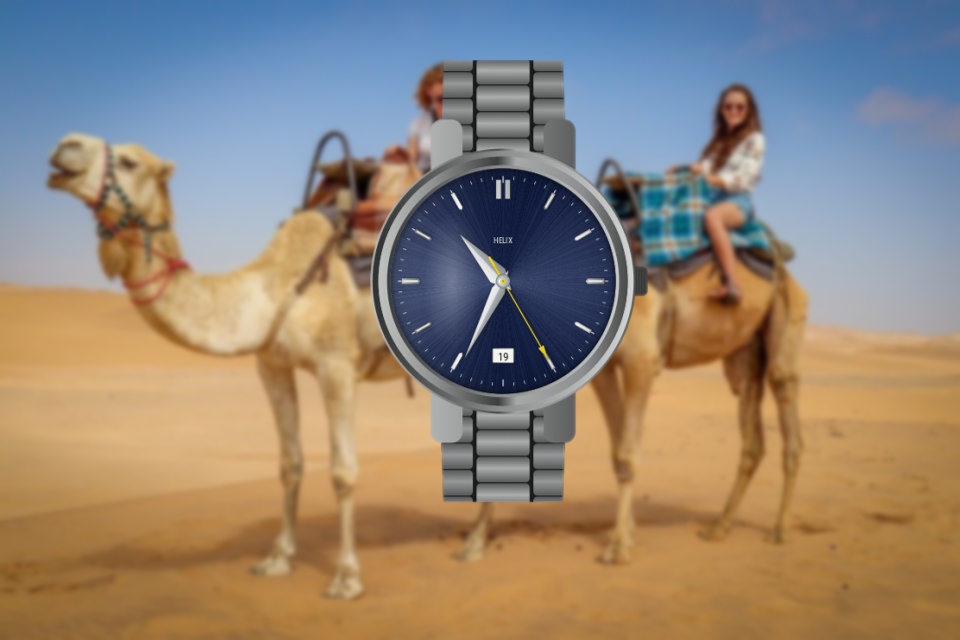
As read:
10.34.25
